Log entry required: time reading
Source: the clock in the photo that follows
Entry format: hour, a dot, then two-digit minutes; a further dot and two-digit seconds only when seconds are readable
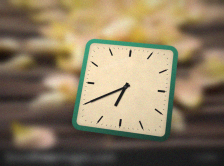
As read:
6.40
